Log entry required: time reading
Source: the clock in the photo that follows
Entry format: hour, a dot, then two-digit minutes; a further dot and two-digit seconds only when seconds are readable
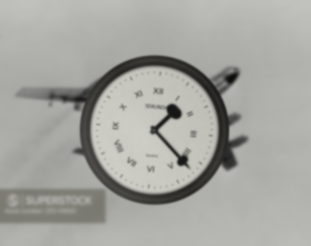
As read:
1.22
